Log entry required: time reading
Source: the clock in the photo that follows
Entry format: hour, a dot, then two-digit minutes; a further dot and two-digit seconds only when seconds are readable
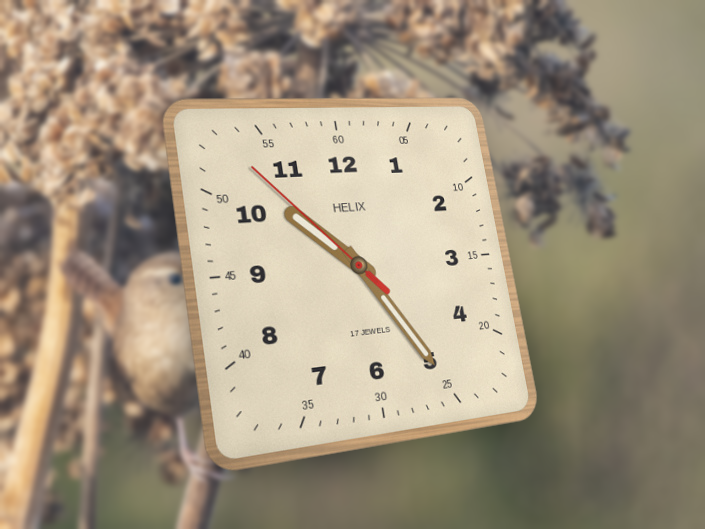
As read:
10.24.53
